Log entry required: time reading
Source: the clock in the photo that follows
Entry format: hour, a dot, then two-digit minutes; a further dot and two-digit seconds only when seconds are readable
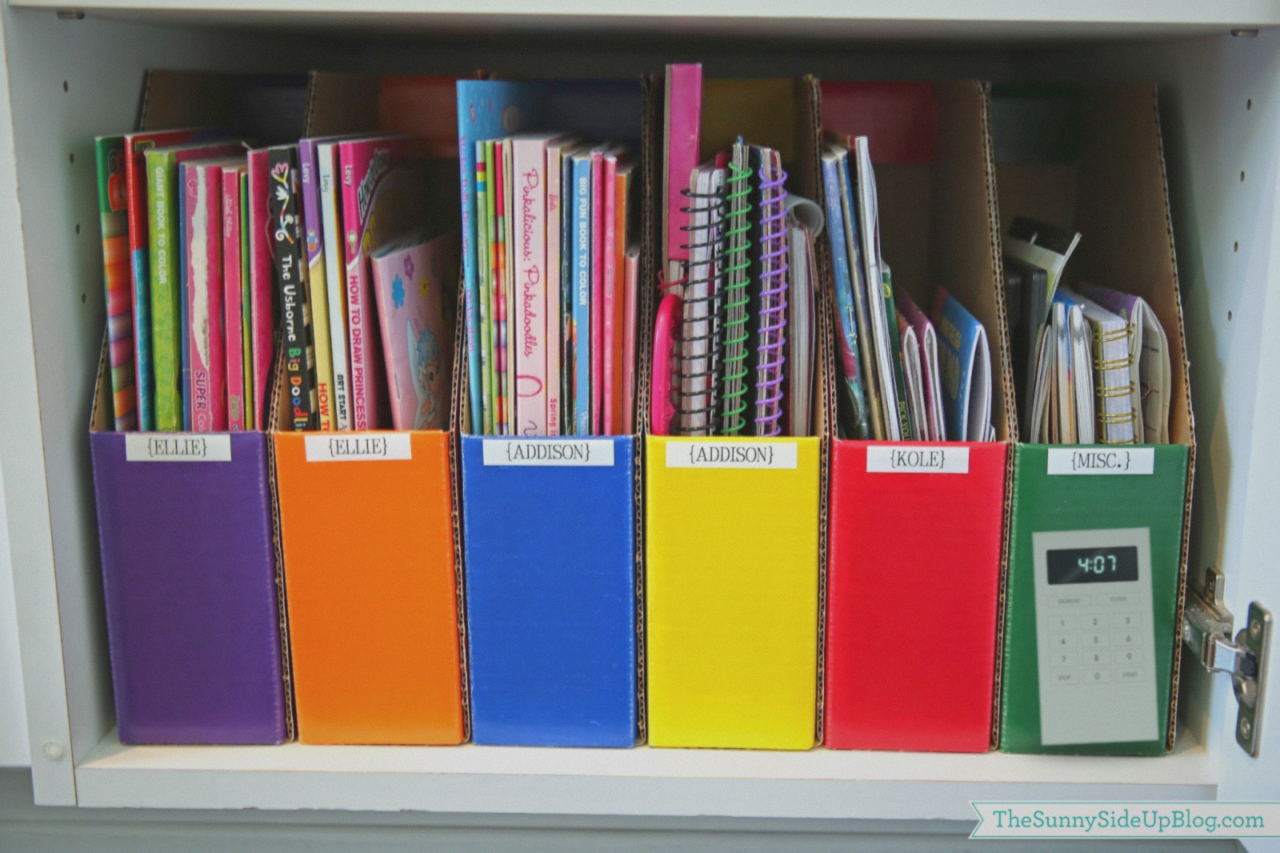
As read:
4.07
